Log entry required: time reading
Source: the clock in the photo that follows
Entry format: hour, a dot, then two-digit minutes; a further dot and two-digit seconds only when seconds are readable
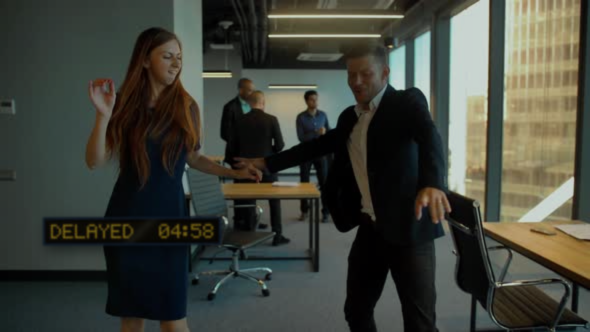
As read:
4.58
